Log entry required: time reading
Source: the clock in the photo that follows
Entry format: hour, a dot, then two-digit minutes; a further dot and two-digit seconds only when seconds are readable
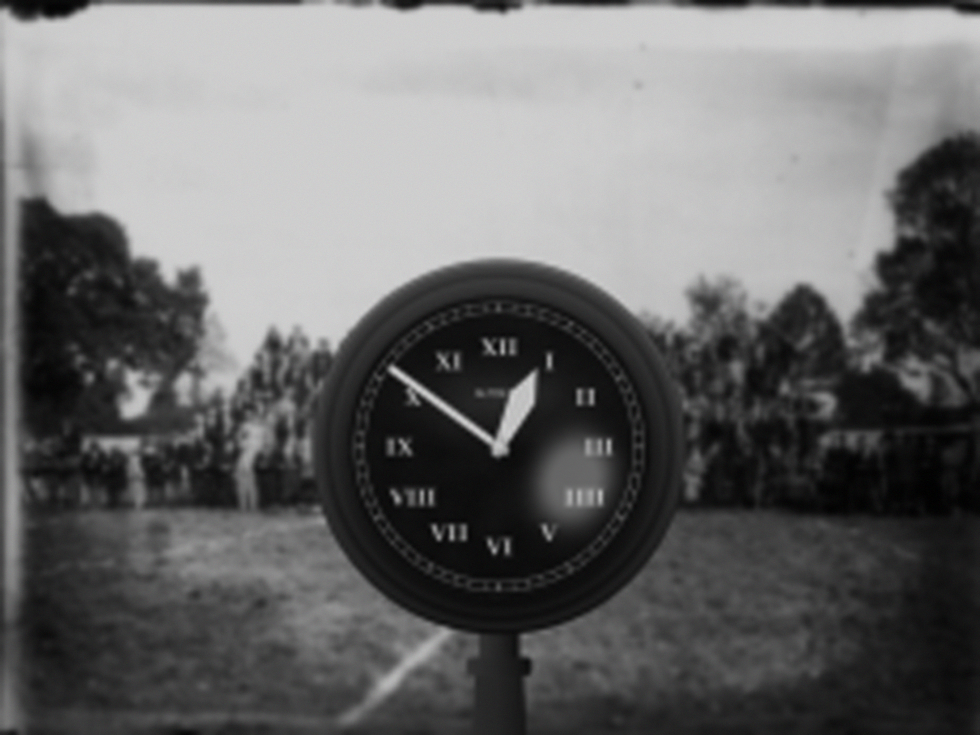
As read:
12.51
